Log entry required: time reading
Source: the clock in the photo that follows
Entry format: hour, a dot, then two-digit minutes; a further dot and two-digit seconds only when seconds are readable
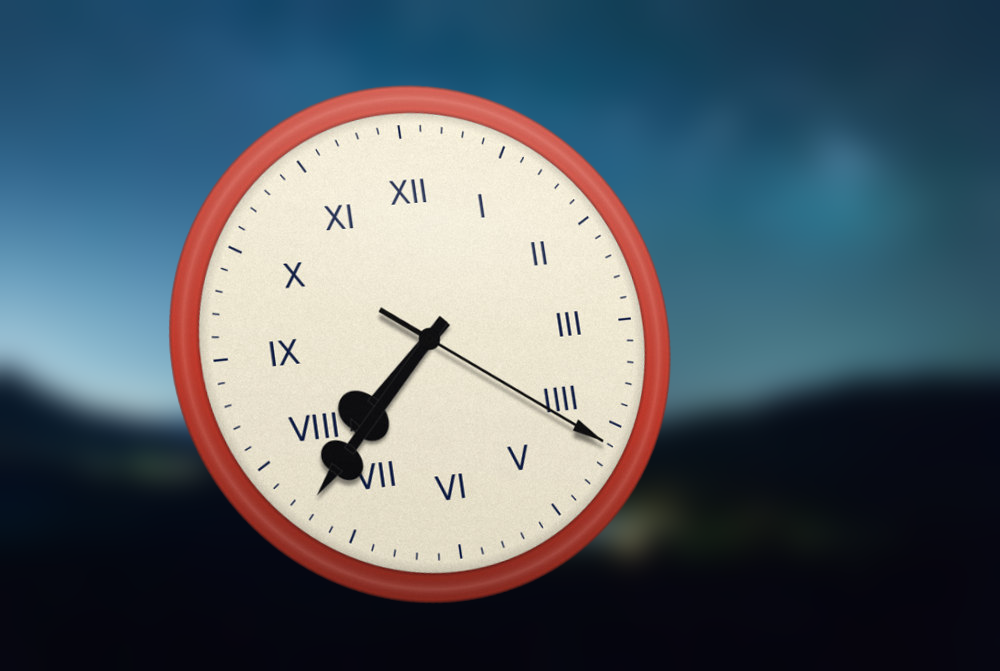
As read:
7.37.21
